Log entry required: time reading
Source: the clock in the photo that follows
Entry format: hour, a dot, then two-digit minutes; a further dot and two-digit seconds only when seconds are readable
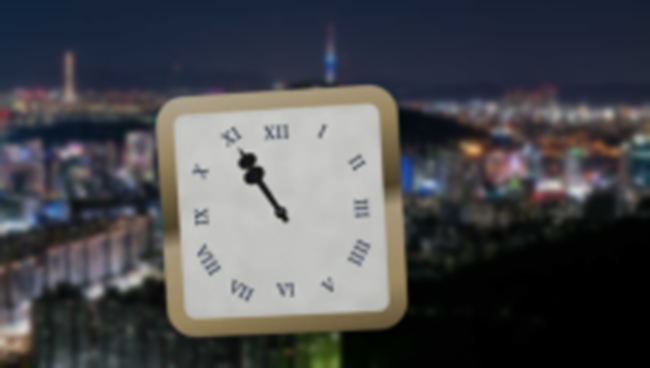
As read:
10.55
